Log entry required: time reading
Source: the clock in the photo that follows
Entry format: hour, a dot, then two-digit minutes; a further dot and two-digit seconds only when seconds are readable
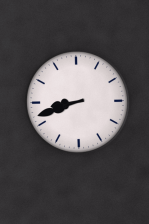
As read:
8.42
